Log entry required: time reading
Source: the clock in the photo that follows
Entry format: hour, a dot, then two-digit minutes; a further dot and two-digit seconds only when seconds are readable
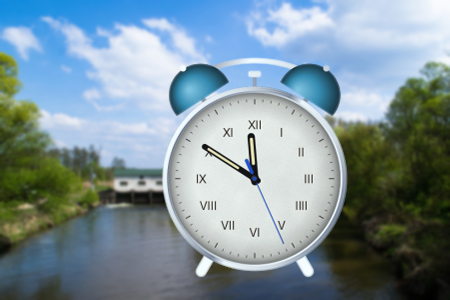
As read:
11.50.26
